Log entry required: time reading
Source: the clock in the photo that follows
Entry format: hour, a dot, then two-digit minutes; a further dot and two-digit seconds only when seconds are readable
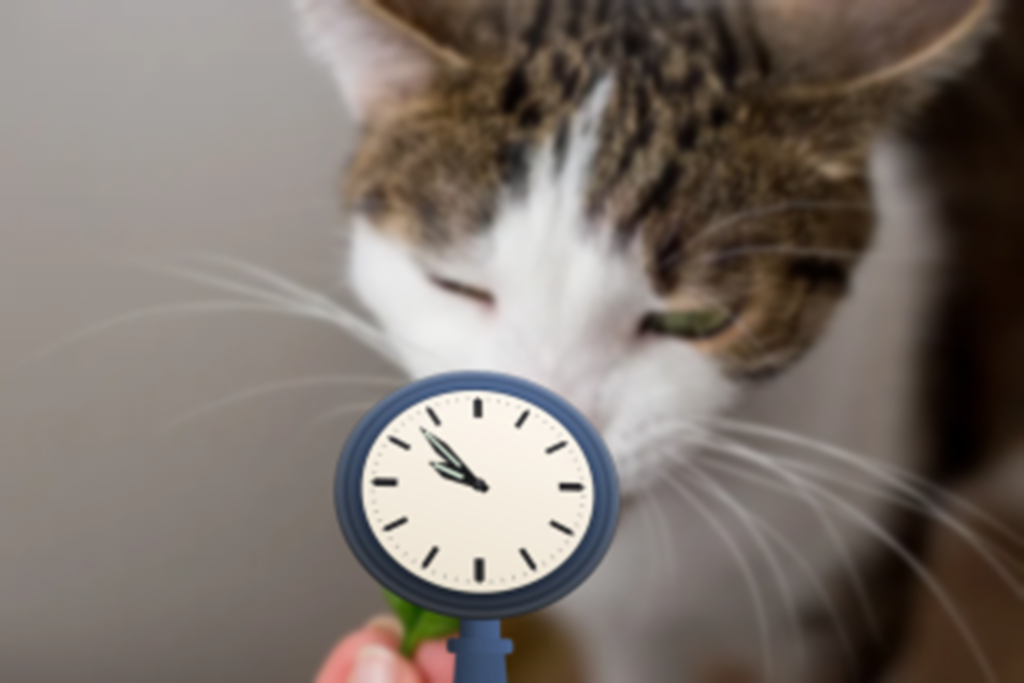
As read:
9.53
